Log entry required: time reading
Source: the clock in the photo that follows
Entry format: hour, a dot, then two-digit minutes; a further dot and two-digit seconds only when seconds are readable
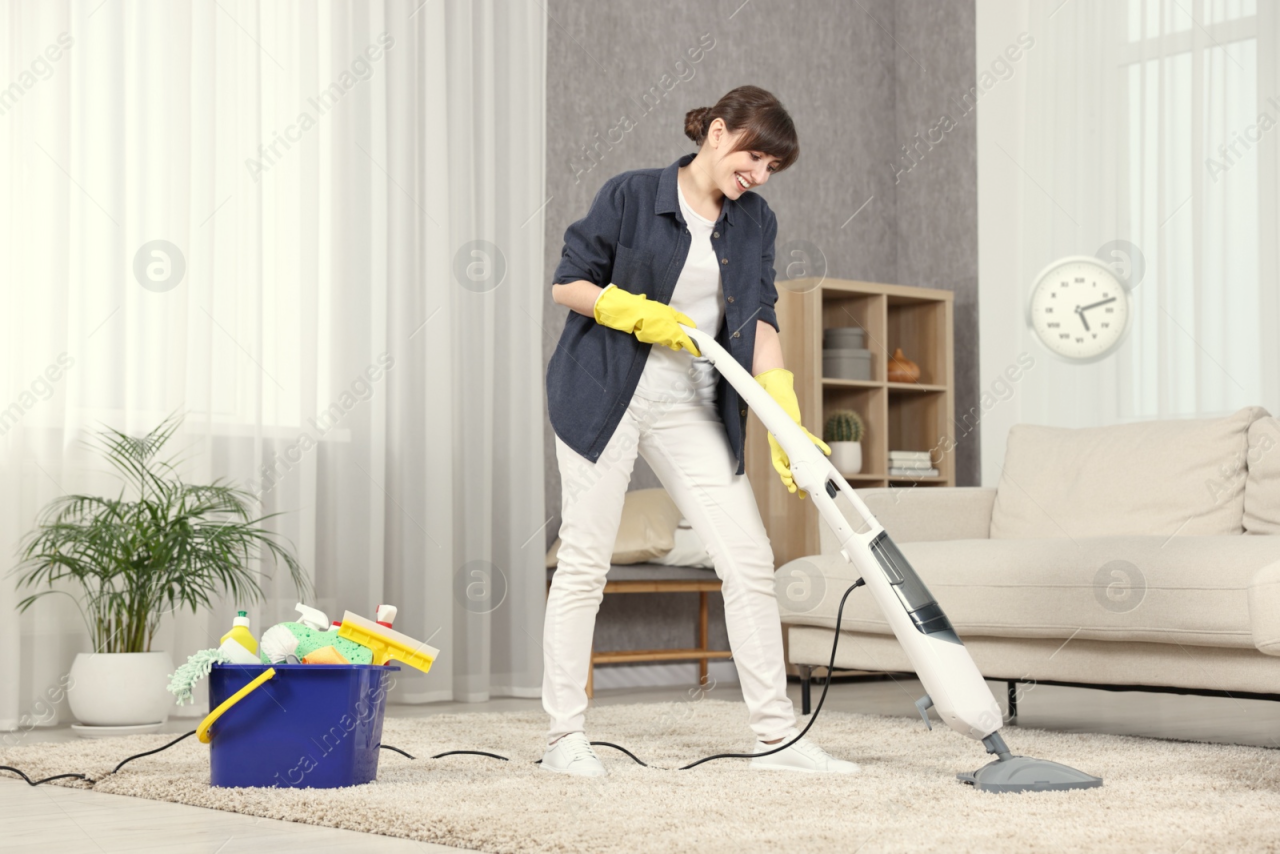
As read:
5.12
